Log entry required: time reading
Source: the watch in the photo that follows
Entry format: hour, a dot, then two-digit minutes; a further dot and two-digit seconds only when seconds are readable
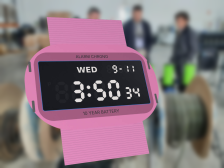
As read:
3.50.34
